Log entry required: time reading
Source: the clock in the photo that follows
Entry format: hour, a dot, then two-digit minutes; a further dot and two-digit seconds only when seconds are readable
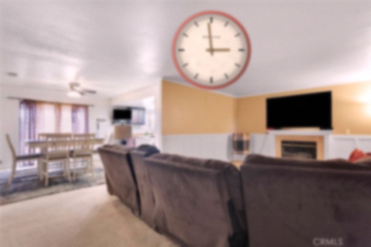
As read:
2.59
